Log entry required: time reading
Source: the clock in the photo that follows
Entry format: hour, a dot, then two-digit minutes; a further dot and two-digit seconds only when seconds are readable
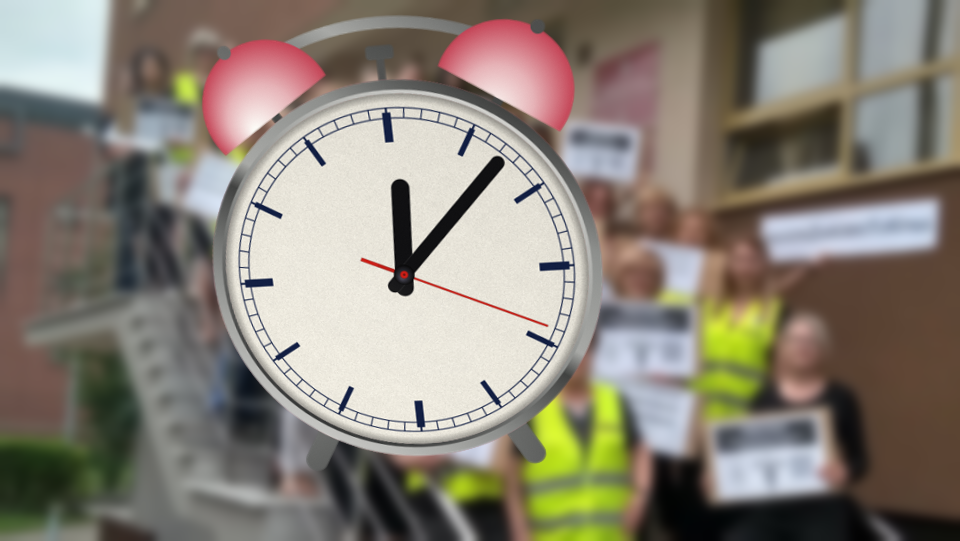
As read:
12.07.19
